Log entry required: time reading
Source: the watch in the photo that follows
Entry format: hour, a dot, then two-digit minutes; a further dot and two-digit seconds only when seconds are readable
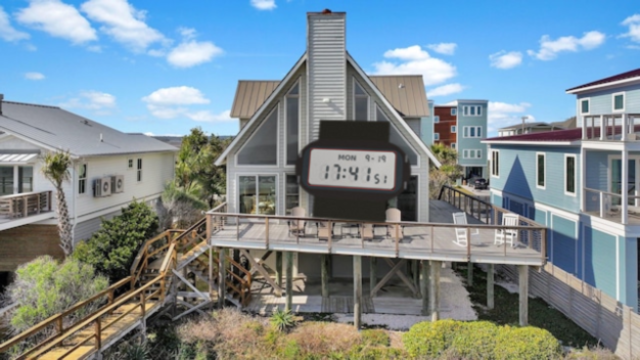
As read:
17.41.51
